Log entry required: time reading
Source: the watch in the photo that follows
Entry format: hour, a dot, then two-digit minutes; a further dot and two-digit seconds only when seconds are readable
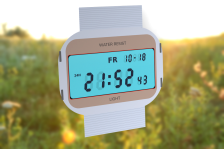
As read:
21.52.43
